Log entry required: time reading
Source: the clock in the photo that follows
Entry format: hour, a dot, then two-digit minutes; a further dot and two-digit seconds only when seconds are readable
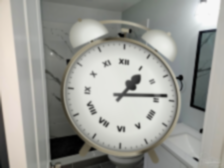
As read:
1.14
